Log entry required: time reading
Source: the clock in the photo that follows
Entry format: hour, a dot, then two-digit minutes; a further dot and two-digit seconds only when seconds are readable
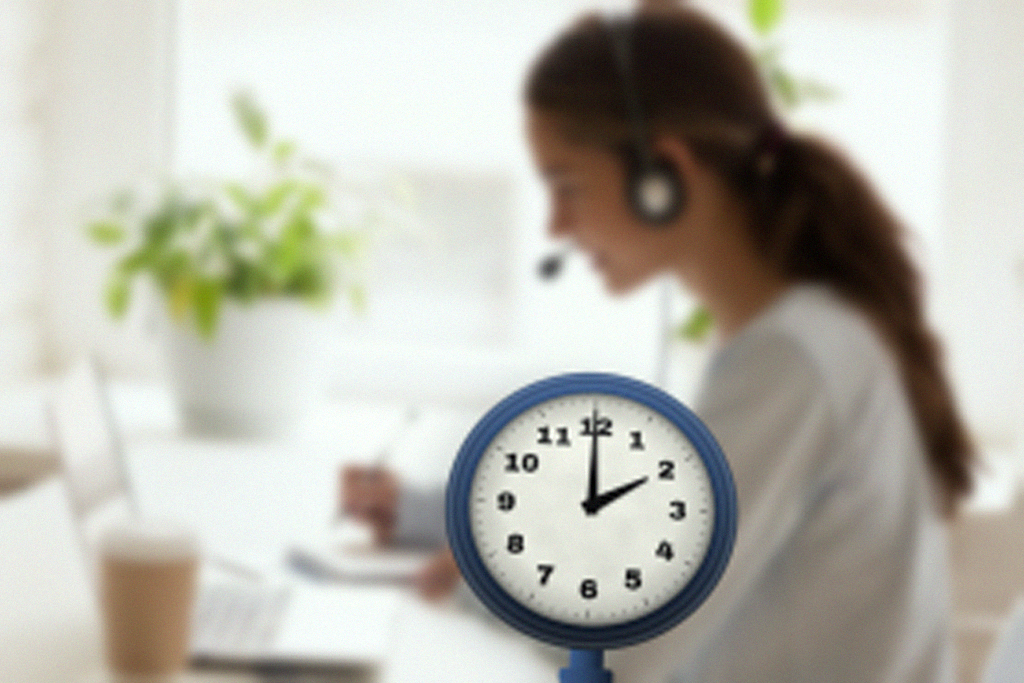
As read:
2.00
